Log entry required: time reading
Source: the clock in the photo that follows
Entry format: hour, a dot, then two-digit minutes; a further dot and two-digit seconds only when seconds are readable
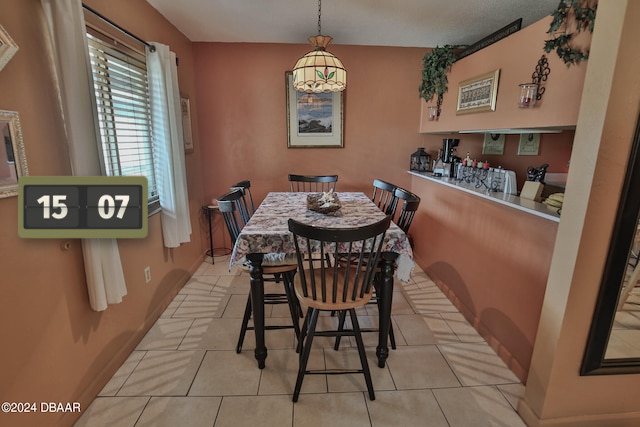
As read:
15.07
